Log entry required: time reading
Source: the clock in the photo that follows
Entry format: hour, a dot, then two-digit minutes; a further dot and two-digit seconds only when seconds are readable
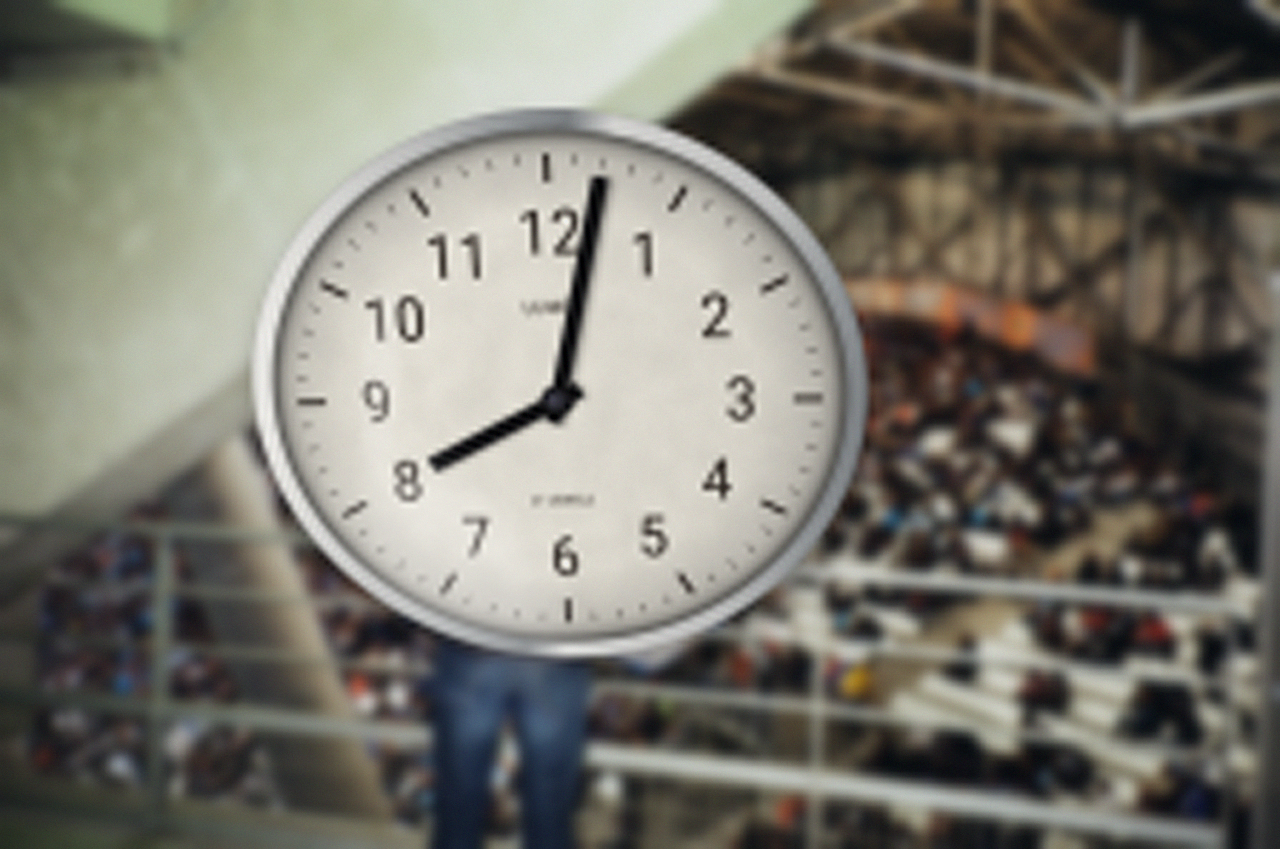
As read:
8.02
